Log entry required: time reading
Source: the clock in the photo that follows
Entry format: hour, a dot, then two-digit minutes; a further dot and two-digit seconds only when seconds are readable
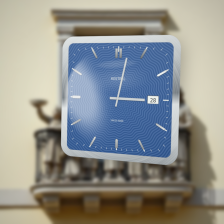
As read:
3.02
